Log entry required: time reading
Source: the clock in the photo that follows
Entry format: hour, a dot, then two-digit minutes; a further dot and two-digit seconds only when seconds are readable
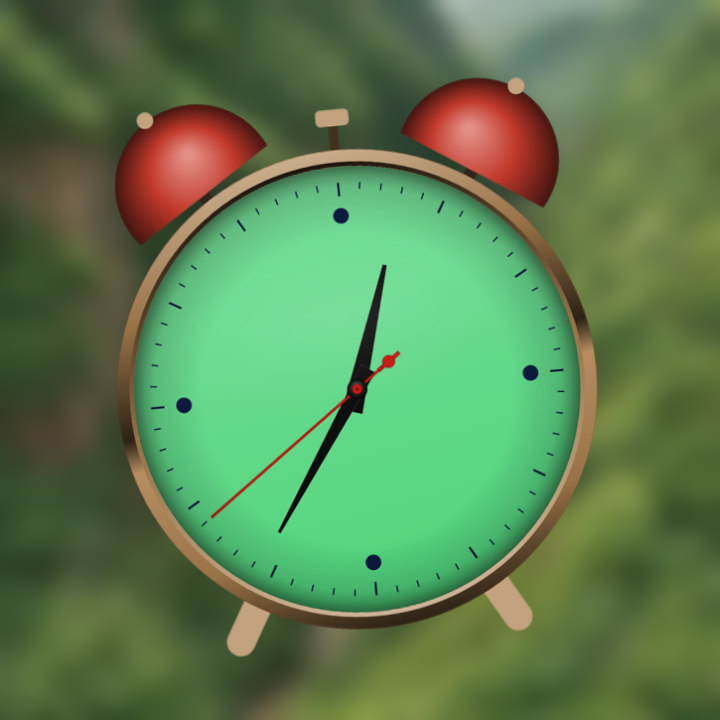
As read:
12.35.39
